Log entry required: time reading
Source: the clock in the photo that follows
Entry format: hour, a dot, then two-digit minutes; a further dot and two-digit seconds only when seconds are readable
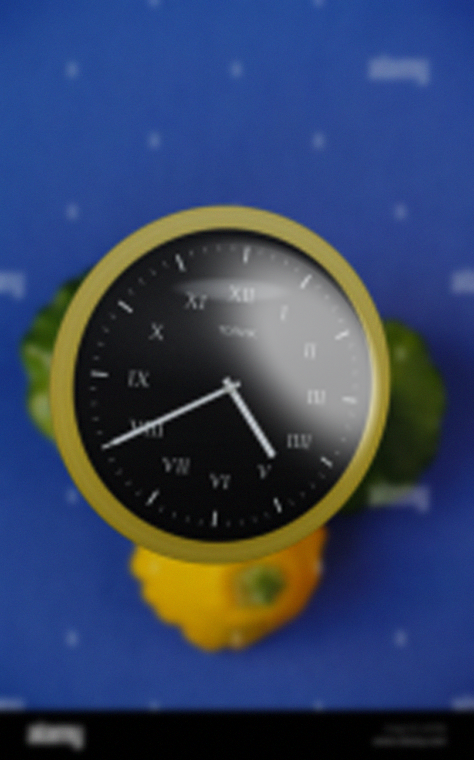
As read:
4.40
